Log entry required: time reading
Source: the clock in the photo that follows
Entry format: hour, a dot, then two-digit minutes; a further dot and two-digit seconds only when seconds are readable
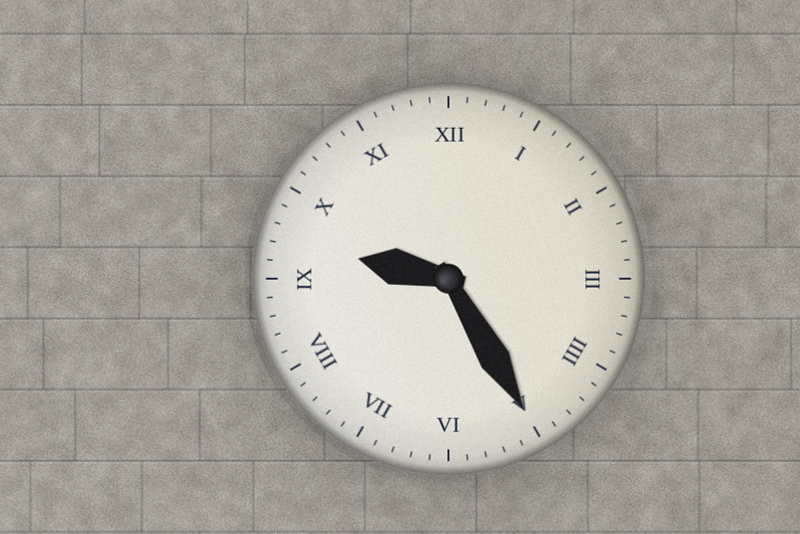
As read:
9.25
